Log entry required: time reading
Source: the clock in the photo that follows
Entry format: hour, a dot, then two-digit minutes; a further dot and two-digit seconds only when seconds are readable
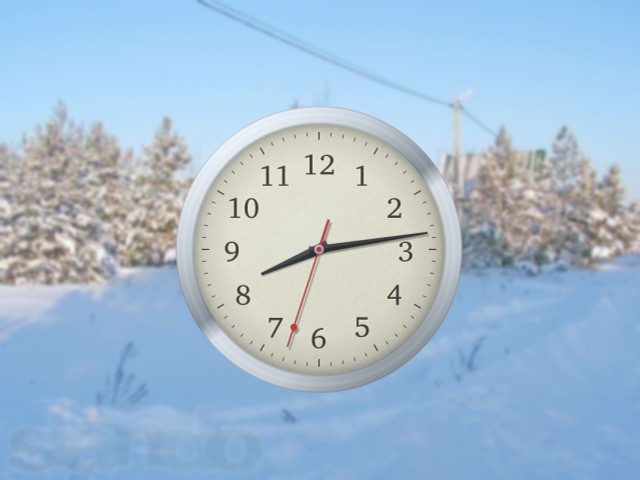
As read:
8.13.33
